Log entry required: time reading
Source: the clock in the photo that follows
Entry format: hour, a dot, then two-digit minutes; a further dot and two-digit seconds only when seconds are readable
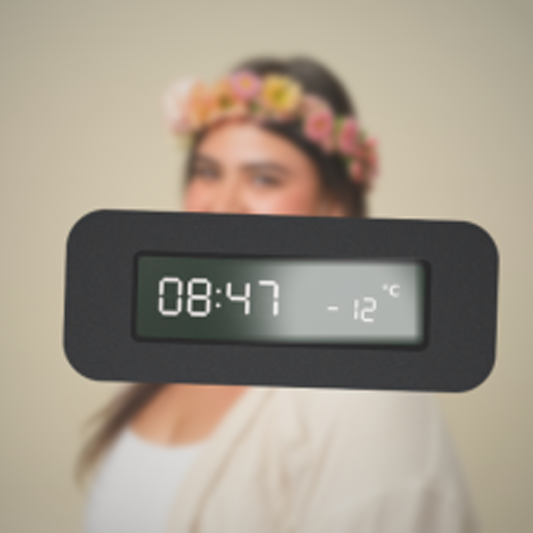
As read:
8.47
